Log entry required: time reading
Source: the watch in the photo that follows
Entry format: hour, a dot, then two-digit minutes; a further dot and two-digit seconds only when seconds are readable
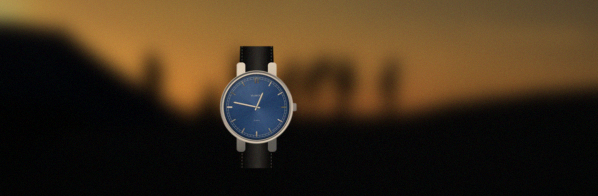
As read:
12.47
